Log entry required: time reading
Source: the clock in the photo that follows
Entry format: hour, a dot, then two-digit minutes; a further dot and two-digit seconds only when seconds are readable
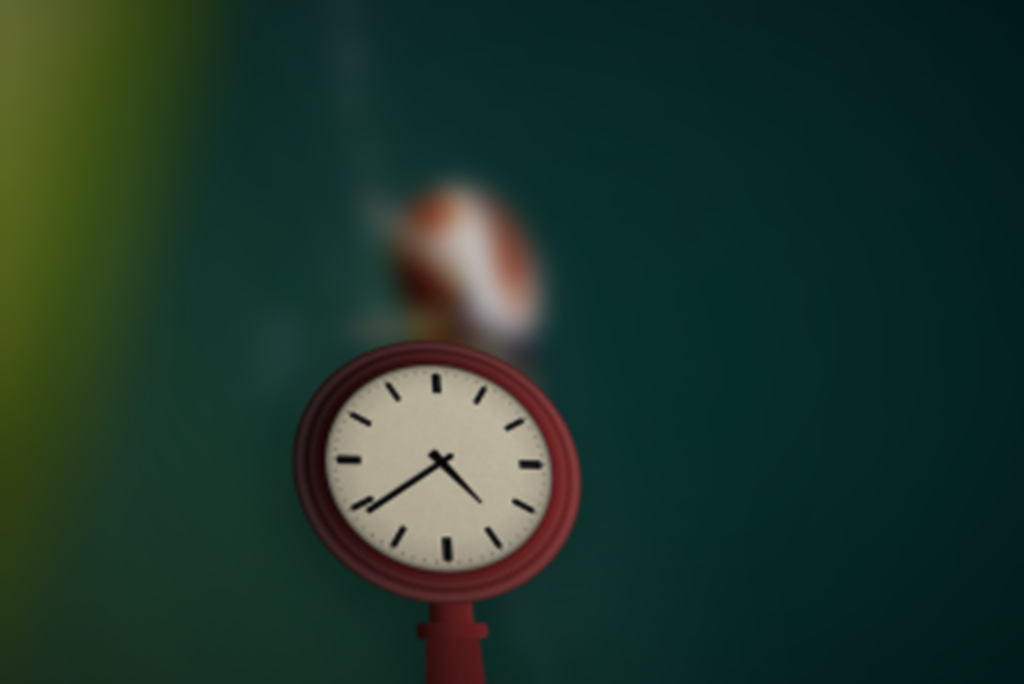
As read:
4.39
